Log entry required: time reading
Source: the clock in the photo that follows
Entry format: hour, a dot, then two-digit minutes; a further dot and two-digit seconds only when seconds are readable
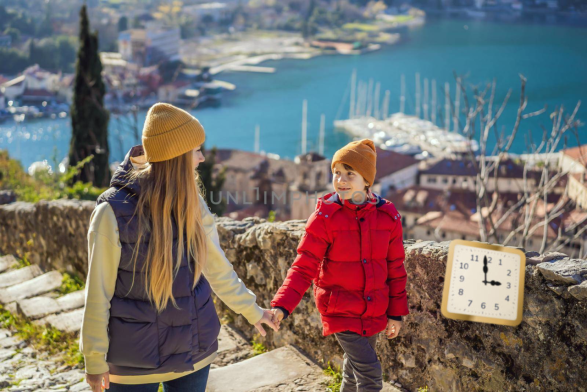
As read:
2.59
